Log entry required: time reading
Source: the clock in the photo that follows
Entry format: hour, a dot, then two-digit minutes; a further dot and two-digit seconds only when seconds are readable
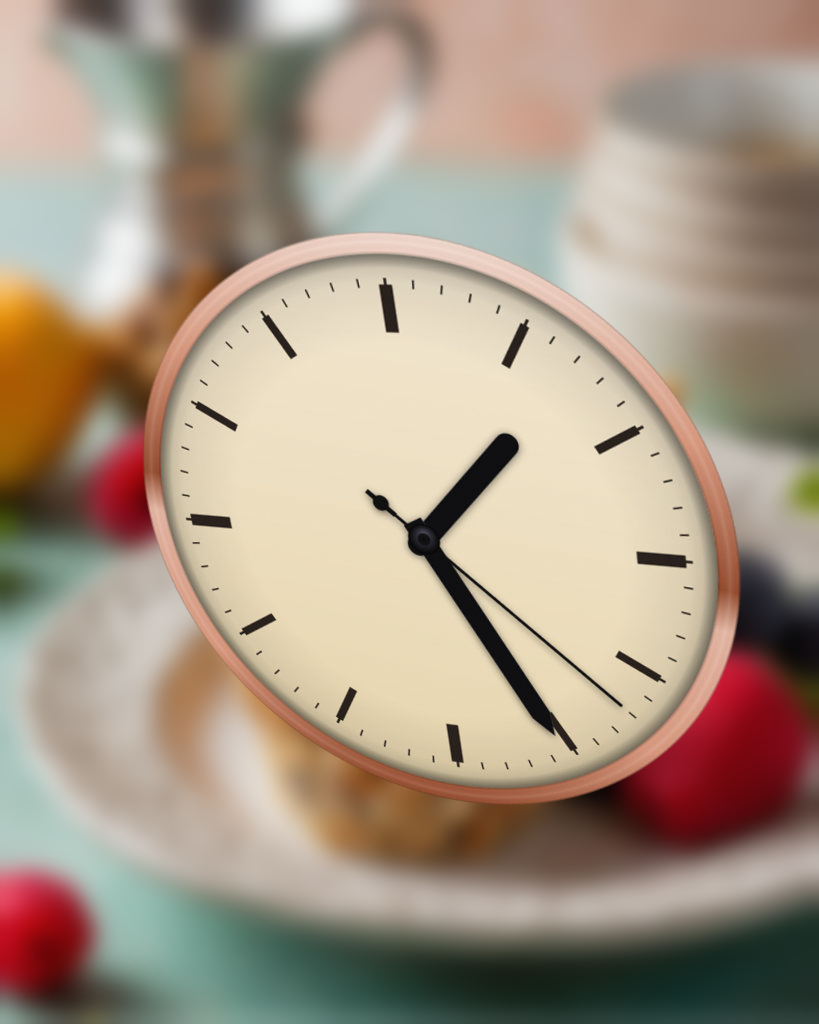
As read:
1.25.22
